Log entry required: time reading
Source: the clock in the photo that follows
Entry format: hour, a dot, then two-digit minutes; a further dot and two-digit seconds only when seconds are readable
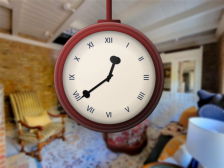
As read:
12.39
